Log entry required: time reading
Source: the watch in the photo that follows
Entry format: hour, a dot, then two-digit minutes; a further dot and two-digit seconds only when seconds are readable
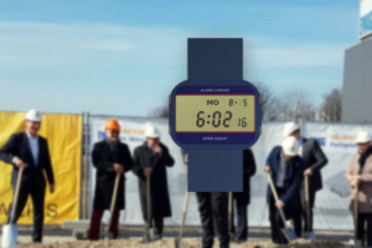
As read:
6.02.16
